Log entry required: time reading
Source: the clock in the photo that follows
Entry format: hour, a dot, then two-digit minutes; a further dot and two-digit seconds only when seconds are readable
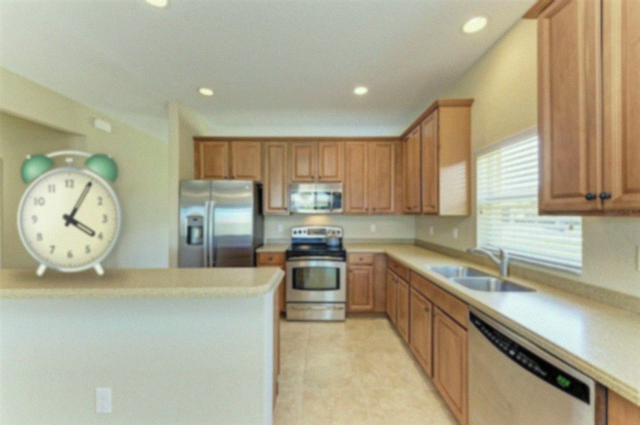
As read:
4.05
